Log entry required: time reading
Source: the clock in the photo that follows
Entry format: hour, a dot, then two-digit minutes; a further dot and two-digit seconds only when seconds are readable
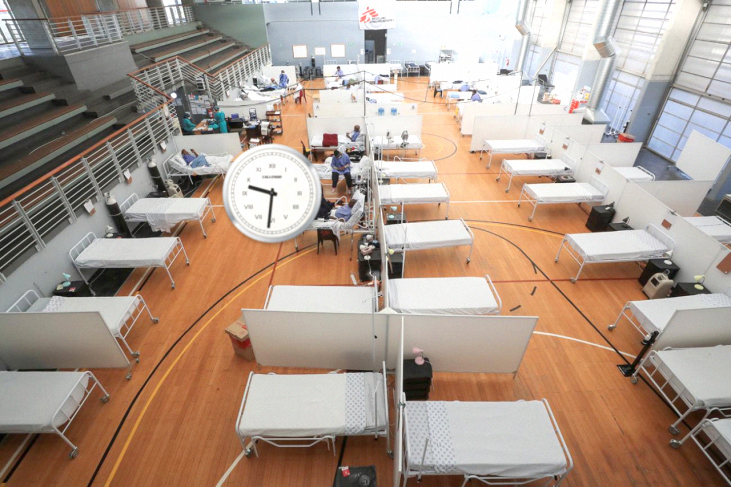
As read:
9.31
